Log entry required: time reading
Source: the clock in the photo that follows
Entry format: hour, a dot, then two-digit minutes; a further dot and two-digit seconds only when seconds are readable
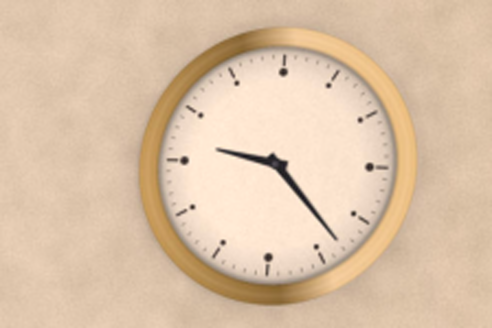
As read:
9.23
